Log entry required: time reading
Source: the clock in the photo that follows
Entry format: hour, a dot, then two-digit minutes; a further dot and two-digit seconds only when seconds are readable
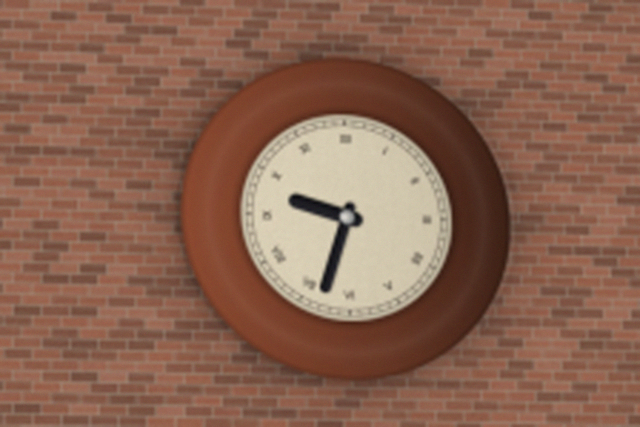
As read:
9.33
